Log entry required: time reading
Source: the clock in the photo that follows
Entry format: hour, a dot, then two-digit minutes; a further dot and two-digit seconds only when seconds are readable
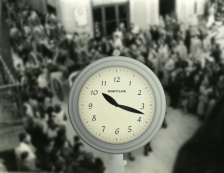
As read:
10.18
